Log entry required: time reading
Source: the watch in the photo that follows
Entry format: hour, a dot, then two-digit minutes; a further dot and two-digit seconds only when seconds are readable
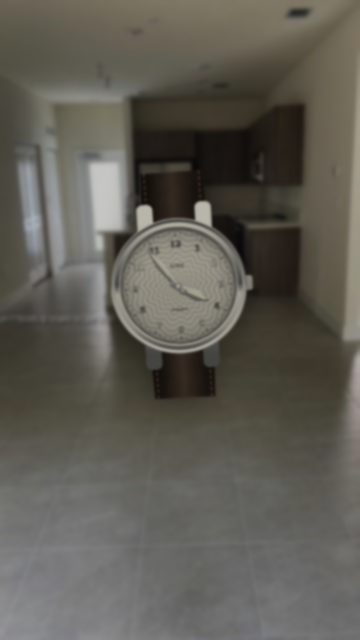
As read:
3.54
